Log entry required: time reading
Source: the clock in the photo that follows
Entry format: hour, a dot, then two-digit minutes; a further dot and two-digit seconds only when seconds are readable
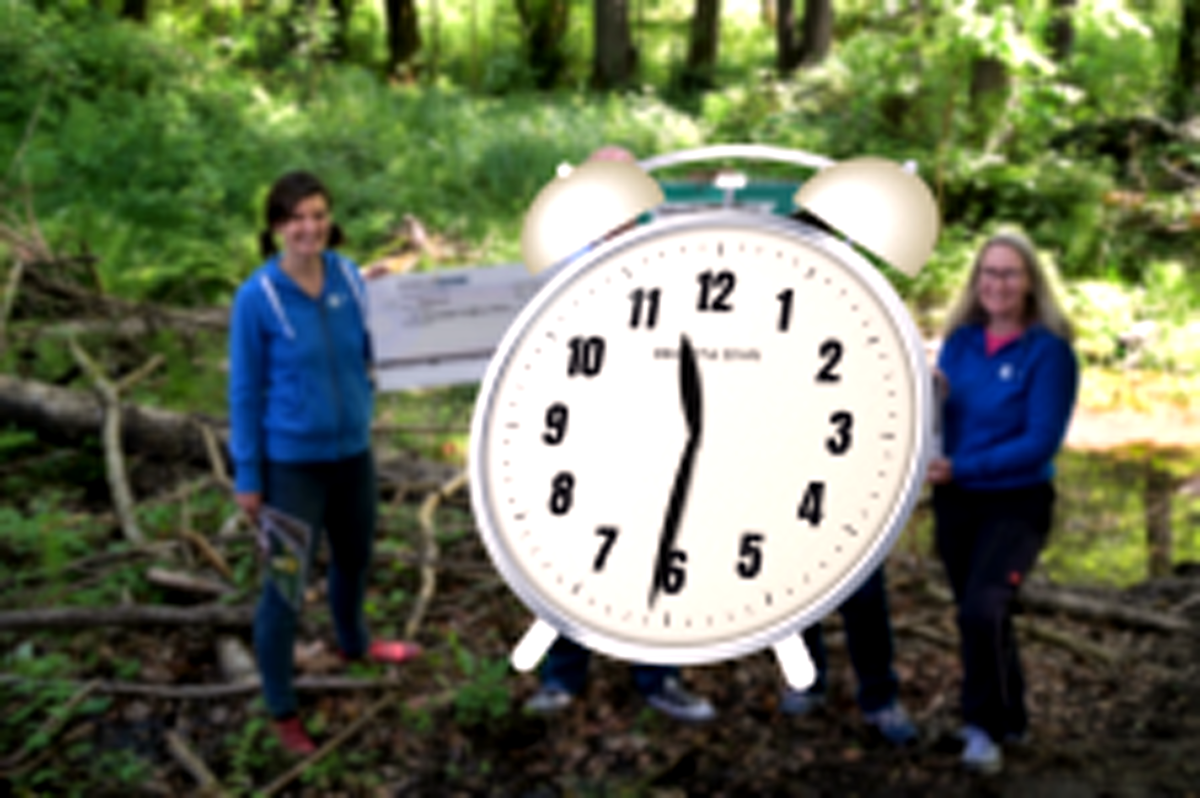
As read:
11.31
